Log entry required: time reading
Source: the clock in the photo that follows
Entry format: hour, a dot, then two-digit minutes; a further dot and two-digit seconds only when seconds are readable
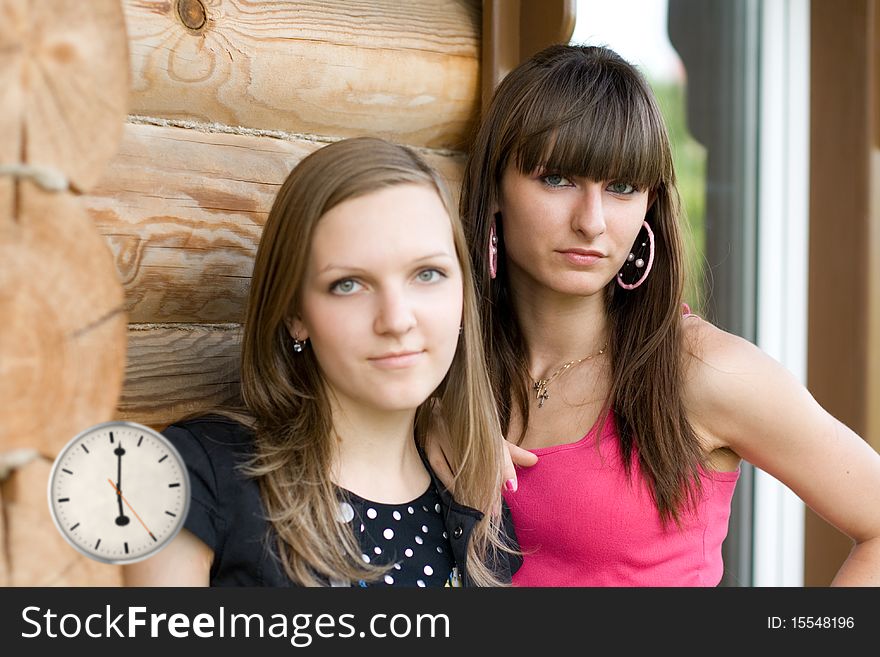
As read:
6.01.25
